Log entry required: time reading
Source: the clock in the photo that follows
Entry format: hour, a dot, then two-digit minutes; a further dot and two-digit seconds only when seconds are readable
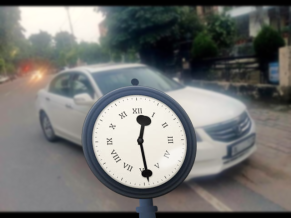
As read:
12.29
